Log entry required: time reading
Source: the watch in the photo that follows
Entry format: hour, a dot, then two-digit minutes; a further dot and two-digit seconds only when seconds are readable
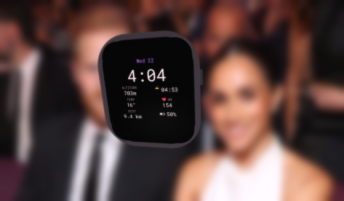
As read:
4.04
